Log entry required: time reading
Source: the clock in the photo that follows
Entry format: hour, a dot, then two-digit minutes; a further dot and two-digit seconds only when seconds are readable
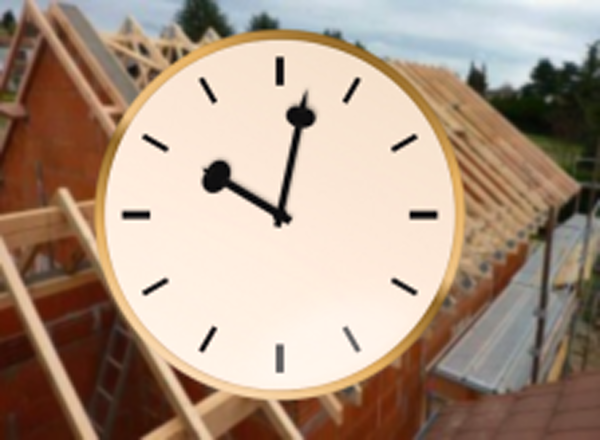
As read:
10.02
